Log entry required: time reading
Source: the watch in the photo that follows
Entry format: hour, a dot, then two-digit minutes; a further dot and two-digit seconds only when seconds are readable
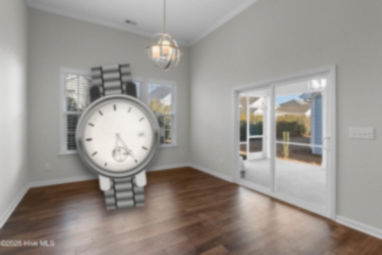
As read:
6.25
